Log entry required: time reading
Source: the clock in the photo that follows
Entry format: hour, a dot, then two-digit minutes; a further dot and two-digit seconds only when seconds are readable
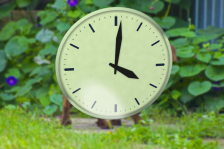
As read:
4.01
